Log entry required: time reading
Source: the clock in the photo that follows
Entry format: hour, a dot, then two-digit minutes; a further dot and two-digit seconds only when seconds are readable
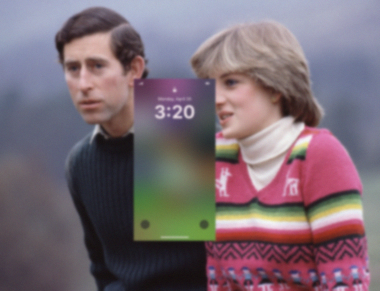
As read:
3.20
